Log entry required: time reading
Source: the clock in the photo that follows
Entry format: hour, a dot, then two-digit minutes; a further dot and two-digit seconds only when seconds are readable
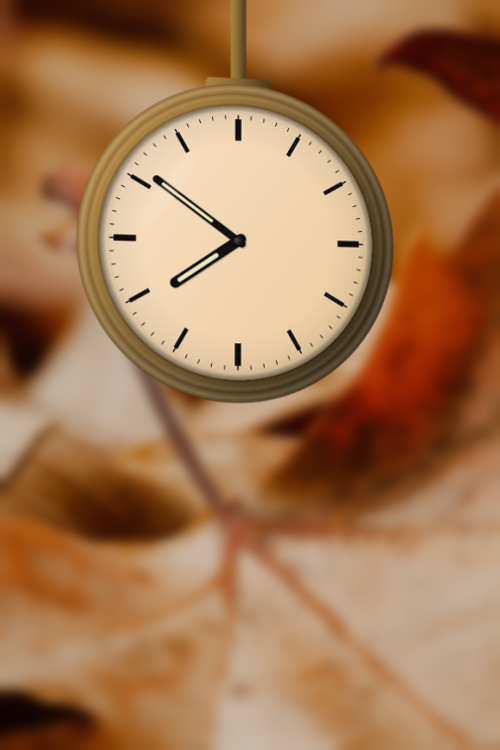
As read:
7.51
